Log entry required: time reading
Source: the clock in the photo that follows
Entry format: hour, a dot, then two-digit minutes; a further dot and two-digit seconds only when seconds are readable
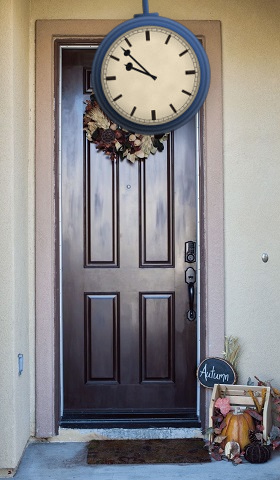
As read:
9.53
